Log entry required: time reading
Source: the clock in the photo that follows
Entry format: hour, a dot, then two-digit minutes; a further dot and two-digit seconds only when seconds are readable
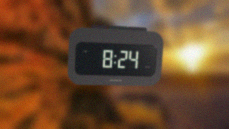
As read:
8.24
